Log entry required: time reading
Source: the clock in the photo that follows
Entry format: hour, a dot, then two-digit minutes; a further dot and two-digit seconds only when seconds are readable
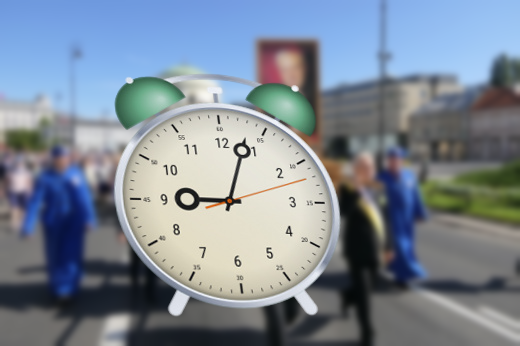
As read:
9.03.12
